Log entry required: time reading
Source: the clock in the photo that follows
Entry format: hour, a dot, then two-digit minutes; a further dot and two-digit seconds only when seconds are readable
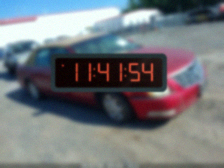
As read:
11.41.54
